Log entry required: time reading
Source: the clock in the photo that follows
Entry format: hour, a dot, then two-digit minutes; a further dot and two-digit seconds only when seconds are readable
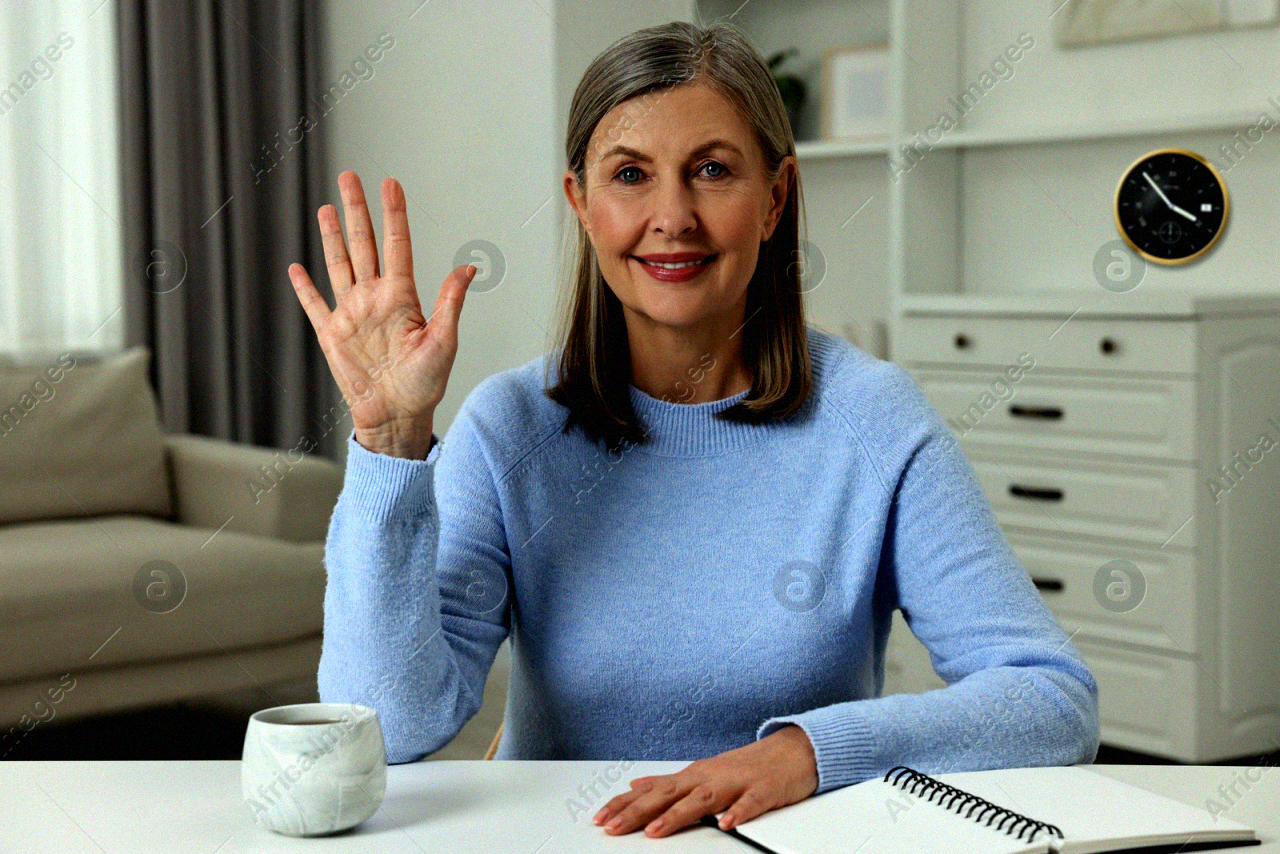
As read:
3.53
